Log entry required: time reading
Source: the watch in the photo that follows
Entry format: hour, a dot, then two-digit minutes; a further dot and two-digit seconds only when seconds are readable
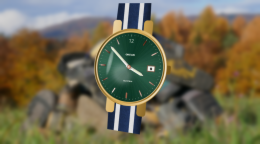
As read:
3.52
